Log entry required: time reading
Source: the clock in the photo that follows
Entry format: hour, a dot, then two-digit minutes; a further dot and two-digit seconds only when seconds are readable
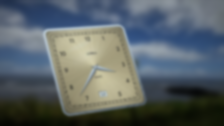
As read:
3.37
